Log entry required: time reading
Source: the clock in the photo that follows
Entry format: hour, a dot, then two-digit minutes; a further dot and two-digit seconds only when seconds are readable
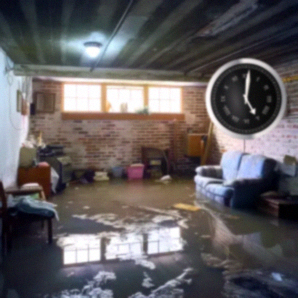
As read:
5.01
